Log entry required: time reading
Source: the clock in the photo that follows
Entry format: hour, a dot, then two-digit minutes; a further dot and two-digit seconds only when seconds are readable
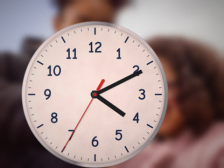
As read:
4.10.35
